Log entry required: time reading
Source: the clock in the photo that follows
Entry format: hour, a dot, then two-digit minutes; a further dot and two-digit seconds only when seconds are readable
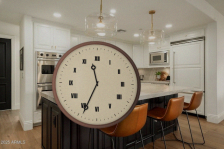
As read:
11.34
